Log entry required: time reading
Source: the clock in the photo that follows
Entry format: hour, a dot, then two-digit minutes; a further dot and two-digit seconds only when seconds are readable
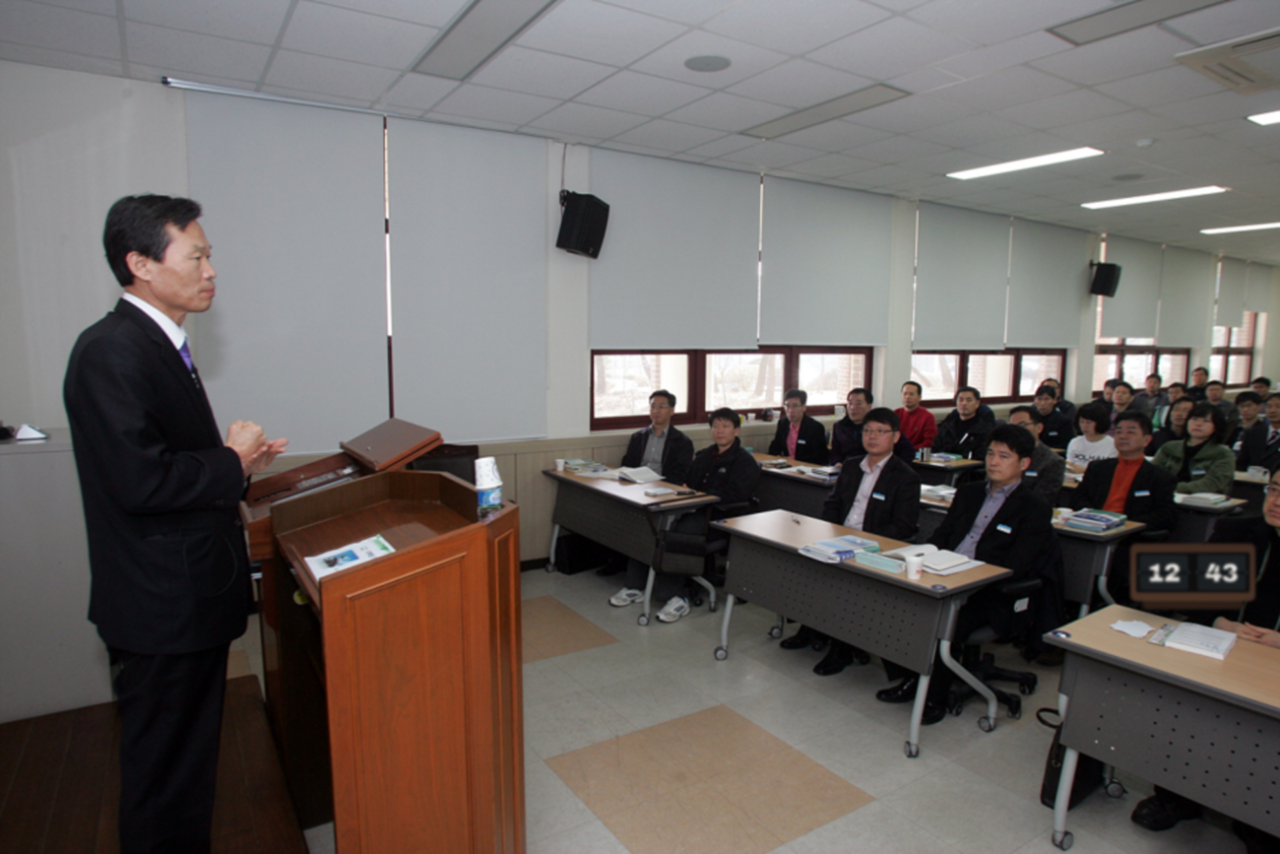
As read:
12.43
